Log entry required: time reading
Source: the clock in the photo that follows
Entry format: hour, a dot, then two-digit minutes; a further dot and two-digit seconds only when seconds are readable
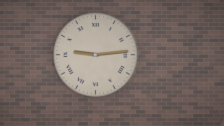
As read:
9.14
